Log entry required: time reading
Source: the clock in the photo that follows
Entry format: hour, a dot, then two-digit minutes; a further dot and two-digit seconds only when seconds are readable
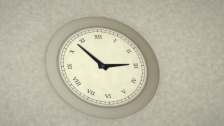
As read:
2.53
